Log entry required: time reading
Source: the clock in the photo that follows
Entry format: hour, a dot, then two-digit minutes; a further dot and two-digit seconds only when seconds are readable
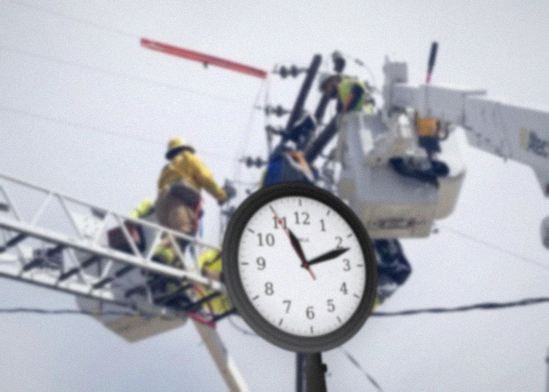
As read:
11.11.55
